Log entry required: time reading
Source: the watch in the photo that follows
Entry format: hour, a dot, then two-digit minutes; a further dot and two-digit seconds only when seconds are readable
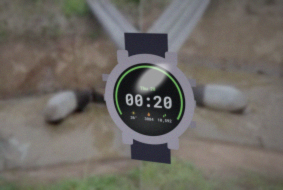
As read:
0.20
